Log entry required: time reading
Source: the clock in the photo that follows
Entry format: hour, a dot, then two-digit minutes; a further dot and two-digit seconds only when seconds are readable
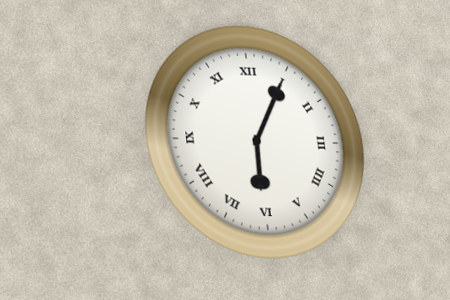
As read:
6.05
